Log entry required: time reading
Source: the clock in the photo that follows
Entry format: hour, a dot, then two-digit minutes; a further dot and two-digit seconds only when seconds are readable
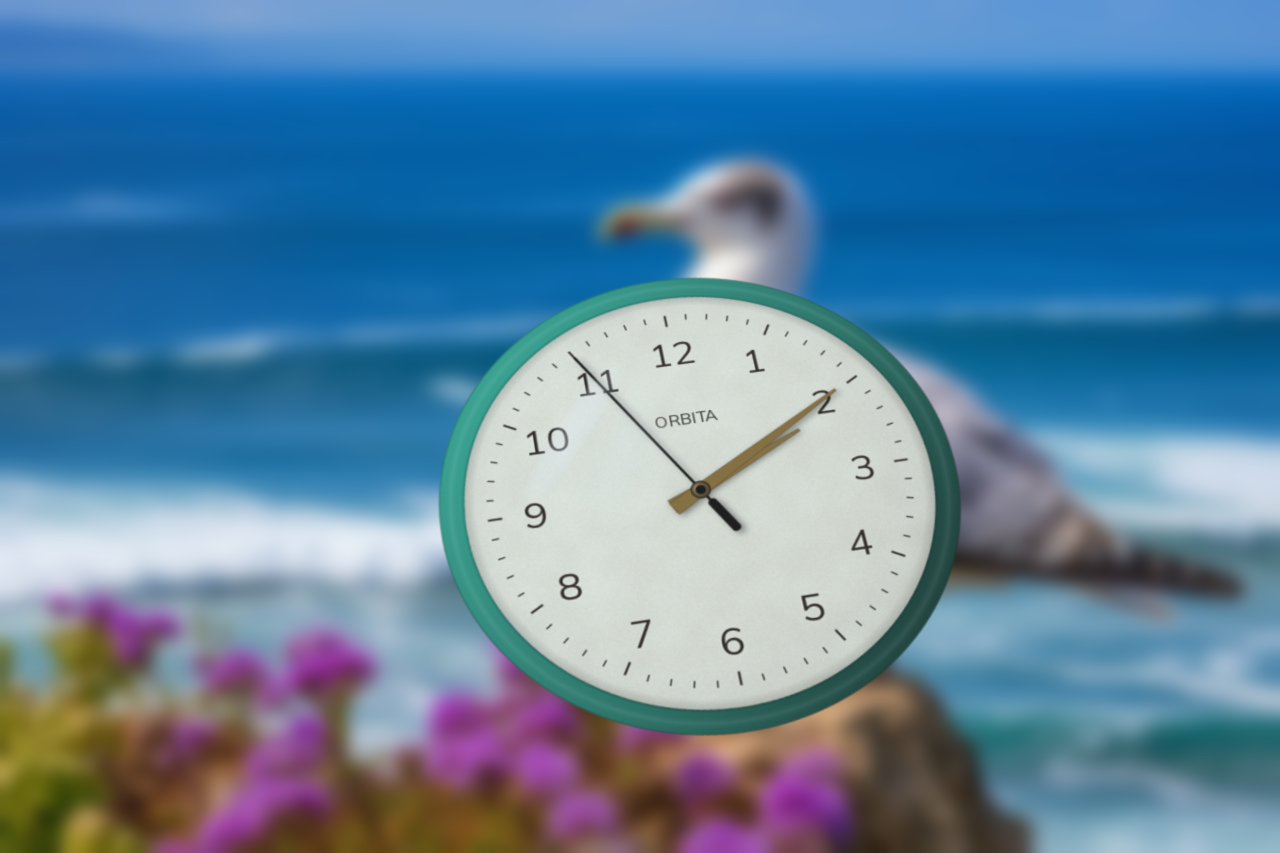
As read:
2.09.55
